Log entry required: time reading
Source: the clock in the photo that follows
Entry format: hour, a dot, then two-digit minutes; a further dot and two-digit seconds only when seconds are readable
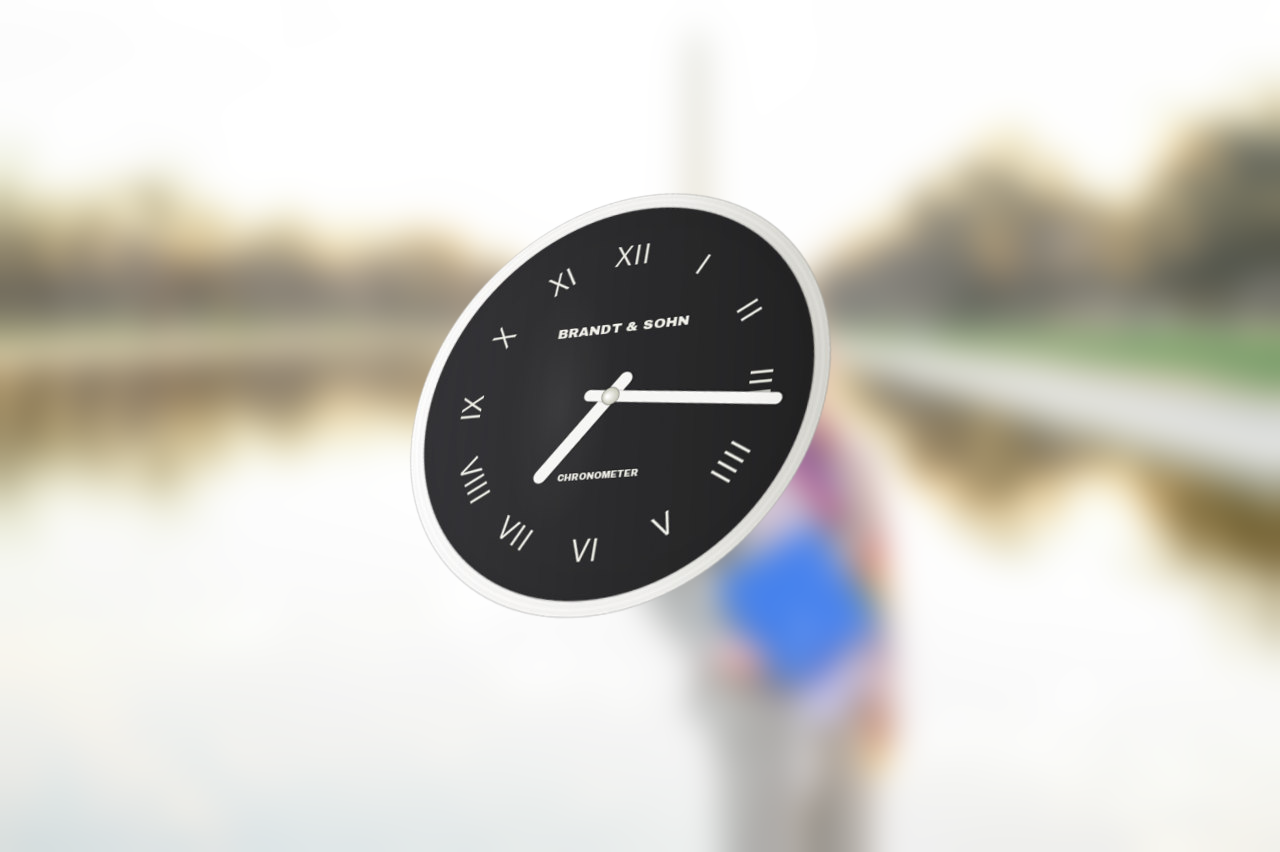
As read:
7.16
